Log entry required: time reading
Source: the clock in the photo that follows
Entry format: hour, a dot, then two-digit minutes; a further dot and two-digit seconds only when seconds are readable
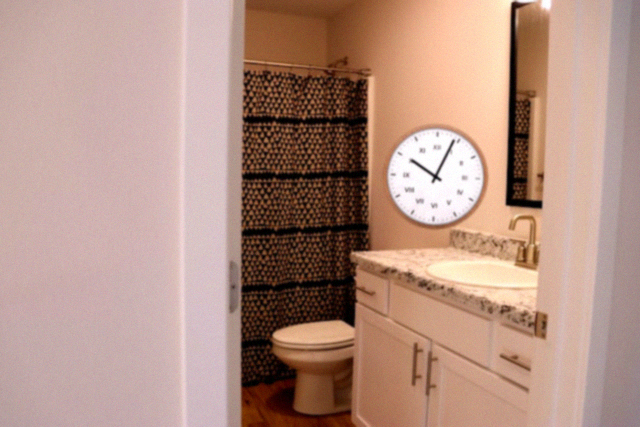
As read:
10.04
